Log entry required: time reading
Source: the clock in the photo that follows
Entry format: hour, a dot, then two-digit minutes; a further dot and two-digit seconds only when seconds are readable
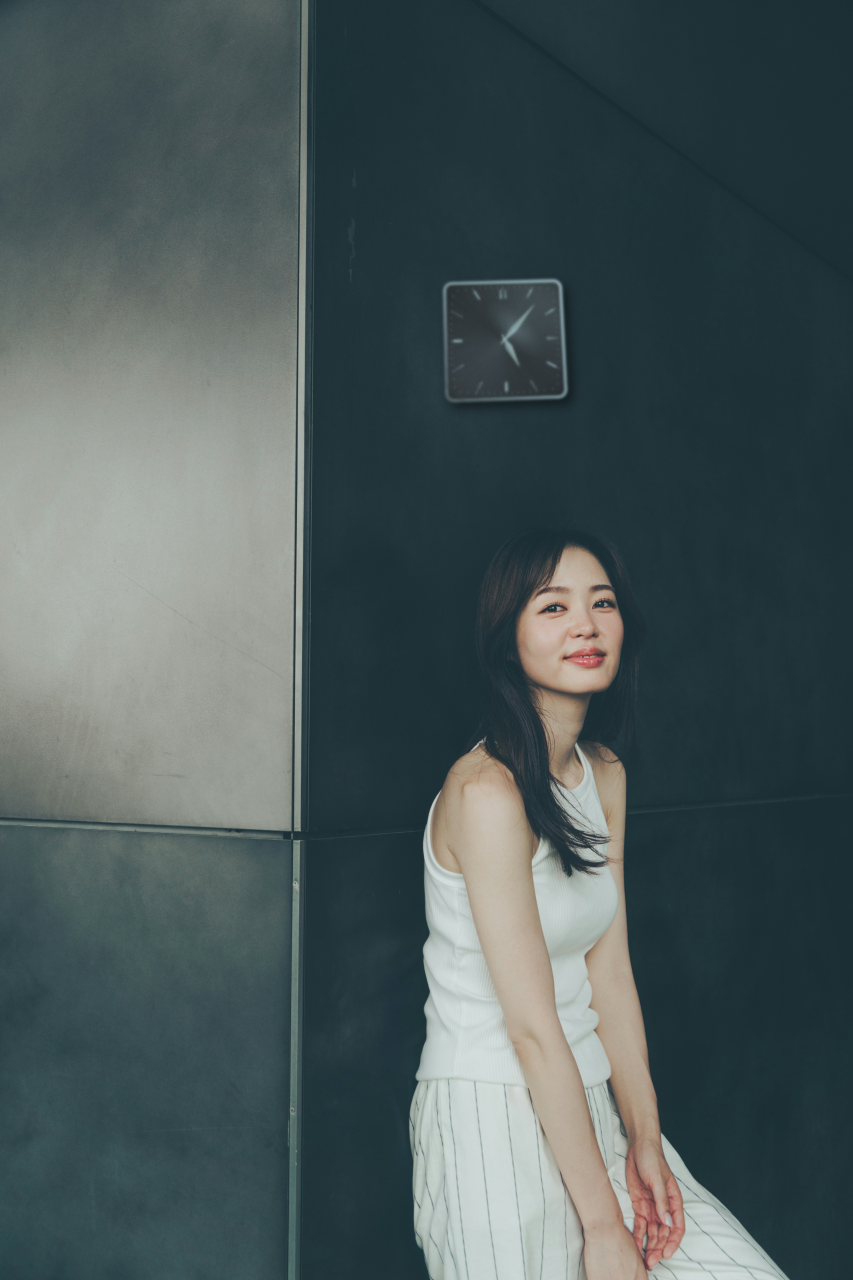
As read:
5.07
